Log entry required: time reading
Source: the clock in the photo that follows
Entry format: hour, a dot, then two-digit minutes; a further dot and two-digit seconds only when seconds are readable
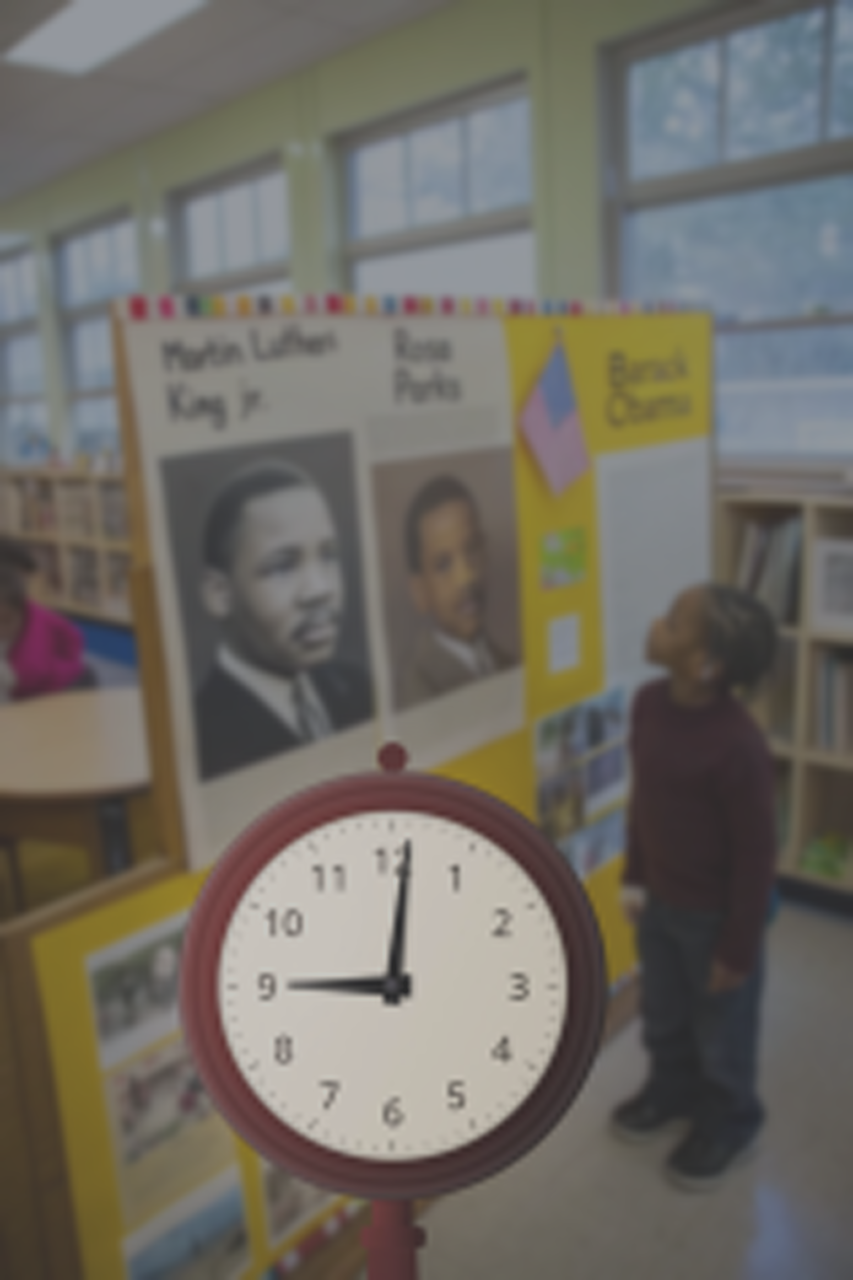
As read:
9.01
